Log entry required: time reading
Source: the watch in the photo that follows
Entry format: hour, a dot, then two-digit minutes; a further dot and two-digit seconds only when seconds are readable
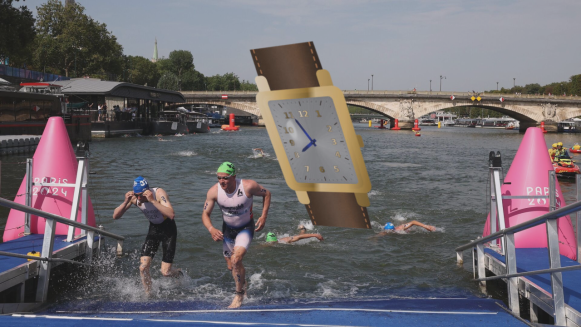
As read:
7.56
